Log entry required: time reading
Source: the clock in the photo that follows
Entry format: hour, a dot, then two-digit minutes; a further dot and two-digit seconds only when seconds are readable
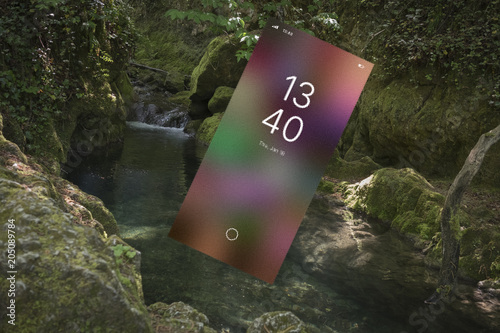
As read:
13.40
